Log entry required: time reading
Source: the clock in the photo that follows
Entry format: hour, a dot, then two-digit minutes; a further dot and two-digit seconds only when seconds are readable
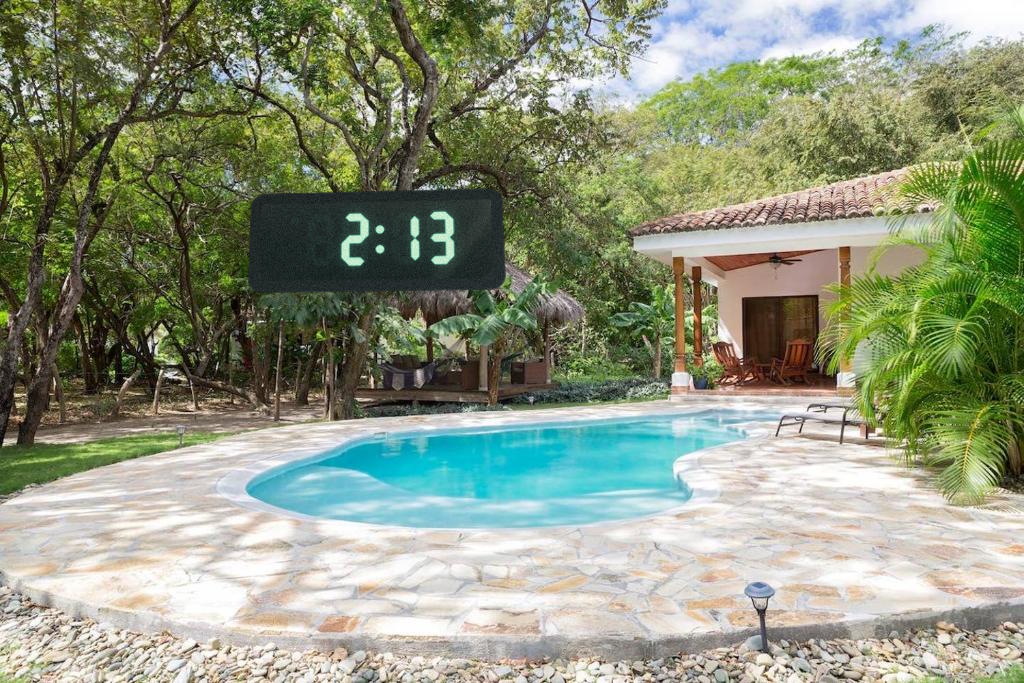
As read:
2.13
